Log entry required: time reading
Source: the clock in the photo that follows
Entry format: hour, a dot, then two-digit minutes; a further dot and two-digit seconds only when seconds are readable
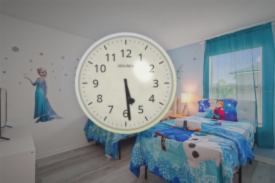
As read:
5.29
